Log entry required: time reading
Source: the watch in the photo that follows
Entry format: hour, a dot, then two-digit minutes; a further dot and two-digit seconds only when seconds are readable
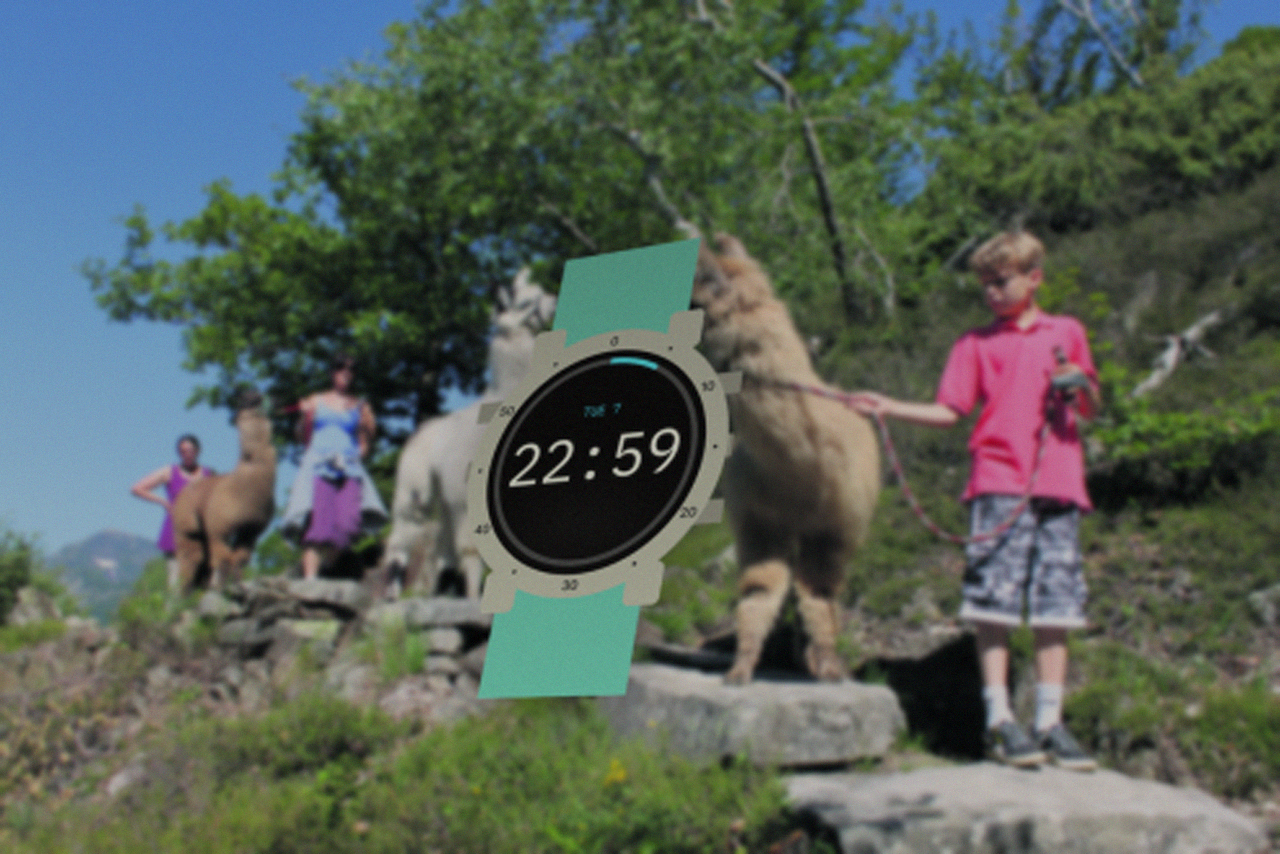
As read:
22.59
